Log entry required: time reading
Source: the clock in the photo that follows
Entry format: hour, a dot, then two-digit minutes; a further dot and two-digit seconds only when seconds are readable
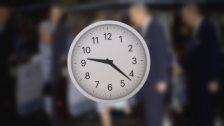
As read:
9.22
